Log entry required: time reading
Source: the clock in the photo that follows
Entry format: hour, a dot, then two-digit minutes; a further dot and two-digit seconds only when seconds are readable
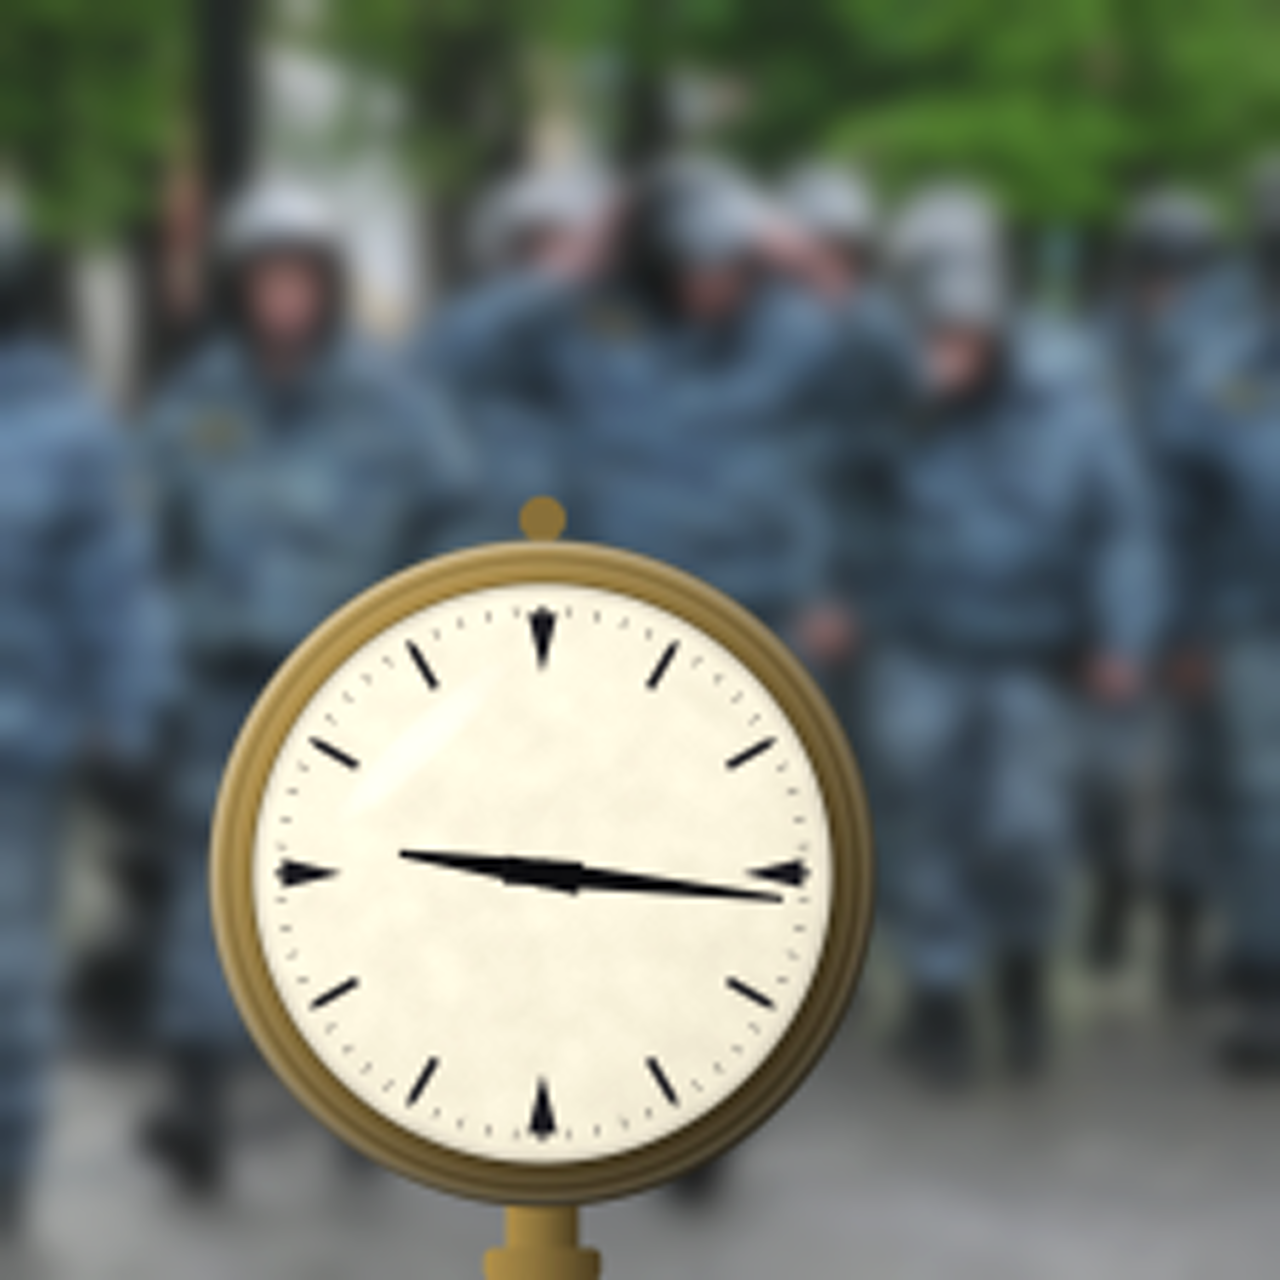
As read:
9.16
